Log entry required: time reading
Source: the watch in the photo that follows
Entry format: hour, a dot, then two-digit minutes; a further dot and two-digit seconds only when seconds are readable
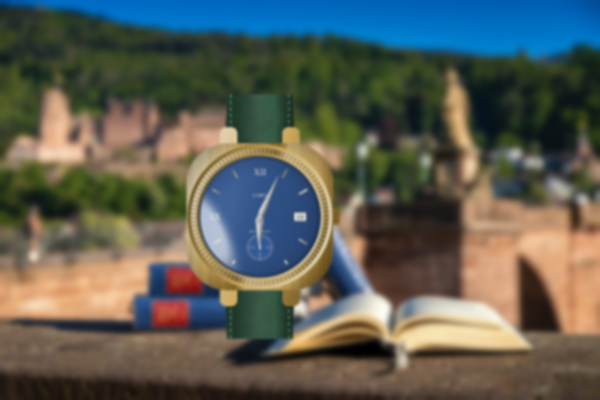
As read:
6.04
